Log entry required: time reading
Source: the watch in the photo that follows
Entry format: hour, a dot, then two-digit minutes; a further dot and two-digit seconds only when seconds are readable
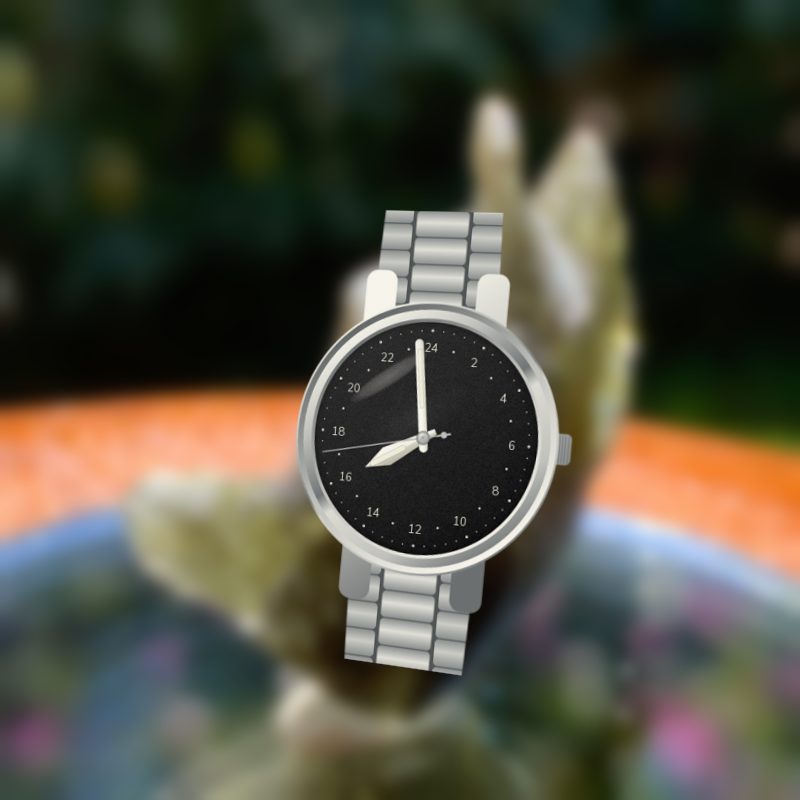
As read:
15.58.43
